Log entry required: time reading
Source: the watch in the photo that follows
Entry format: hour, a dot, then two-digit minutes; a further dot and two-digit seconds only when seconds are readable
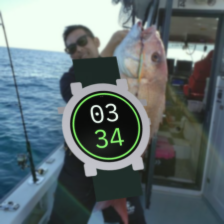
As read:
3.34
